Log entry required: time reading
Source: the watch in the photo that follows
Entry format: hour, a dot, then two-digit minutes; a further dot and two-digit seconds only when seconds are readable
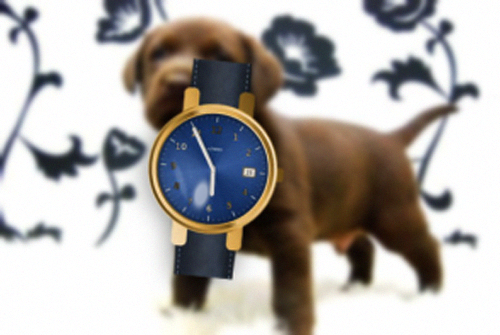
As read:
5.55
